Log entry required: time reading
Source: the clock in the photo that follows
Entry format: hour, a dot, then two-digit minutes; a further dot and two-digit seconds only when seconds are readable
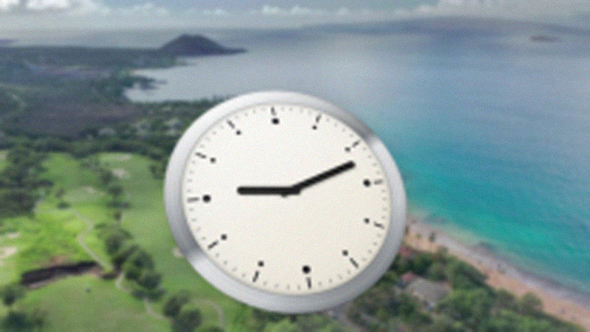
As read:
9.12
